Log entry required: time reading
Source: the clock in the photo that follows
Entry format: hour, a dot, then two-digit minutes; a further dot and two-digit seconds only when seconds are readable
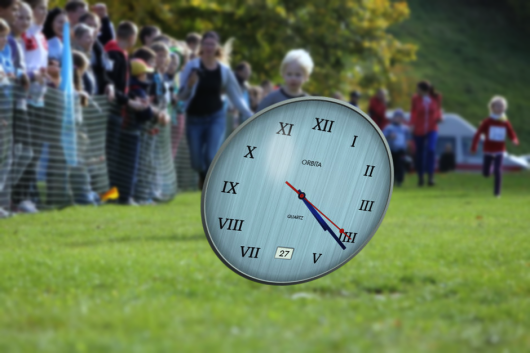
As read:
4.21.20
